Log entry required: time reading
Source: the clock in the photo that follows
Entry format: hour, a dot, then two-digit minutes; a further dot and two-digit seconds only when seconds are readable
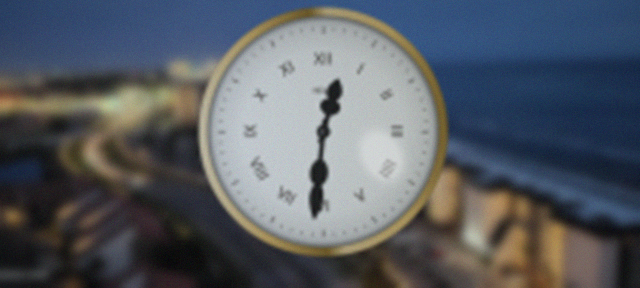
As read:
12.31
